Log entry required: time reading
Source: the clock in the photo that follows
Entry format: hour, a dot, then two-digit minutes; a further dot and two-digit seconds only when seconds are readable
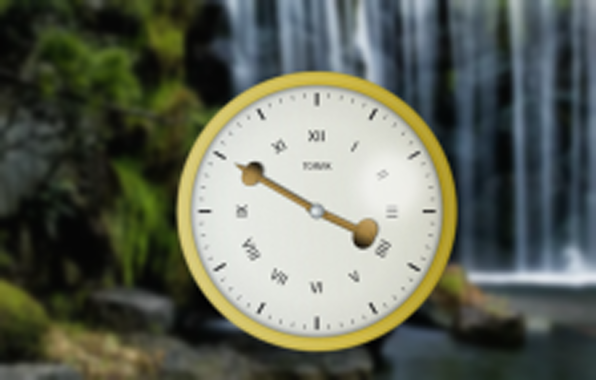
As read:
3.50
